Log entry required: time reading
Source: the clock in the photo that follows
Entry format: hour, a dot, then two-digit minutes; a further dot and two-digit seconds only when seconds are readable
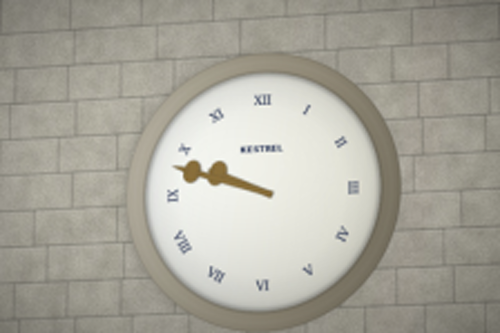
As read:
9.48
